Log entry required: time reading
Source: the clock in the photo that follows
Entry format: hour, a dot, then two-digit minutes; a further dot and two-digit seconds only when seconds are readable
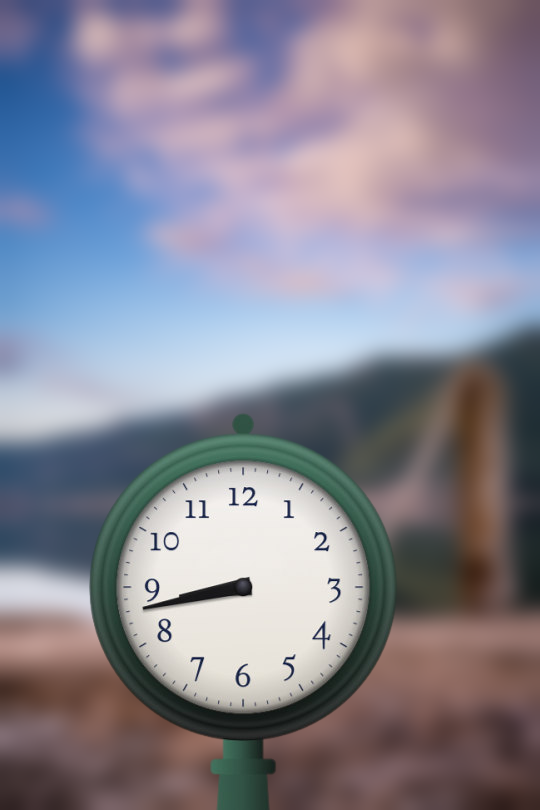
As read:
8.43
